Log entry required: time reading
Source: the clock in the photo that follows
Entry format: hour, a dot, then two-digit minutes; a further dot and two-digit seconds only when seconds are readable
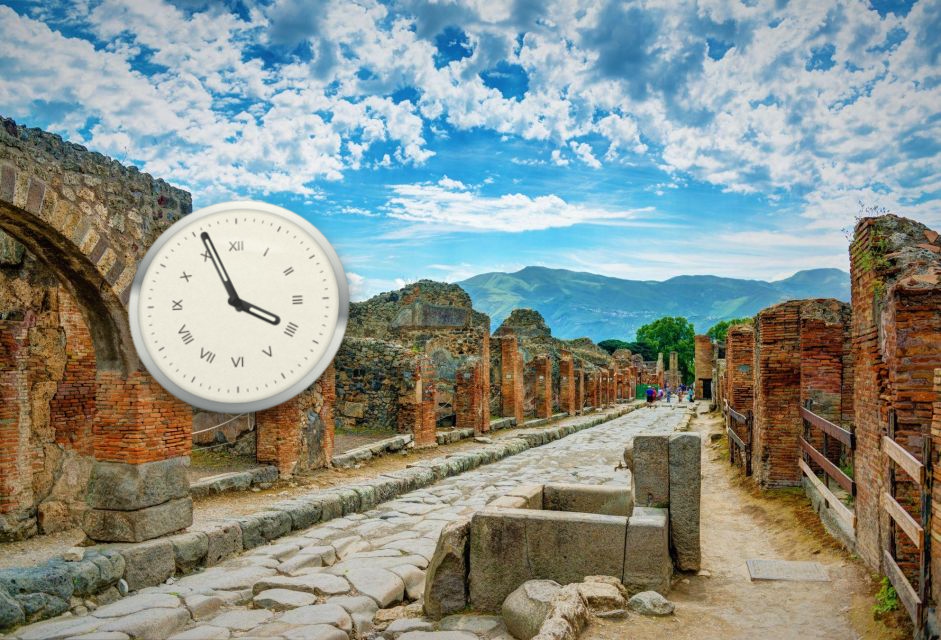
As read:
3.56
